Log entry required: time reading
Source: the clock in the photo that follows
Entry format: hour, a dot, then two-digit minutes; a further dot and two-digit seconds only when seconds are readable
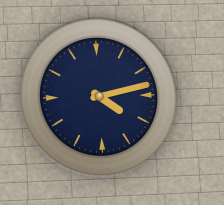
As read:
4.13
